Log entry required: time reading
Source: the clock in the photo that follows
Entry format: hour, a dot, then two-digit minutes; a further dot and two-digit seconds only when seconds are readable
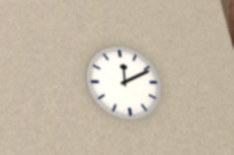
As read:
12.11
